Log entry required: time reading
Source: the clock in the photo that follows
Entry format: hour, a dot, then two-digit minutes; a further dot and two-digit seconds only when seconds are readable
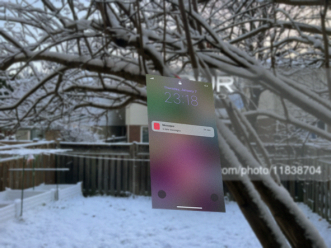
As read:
23.18
